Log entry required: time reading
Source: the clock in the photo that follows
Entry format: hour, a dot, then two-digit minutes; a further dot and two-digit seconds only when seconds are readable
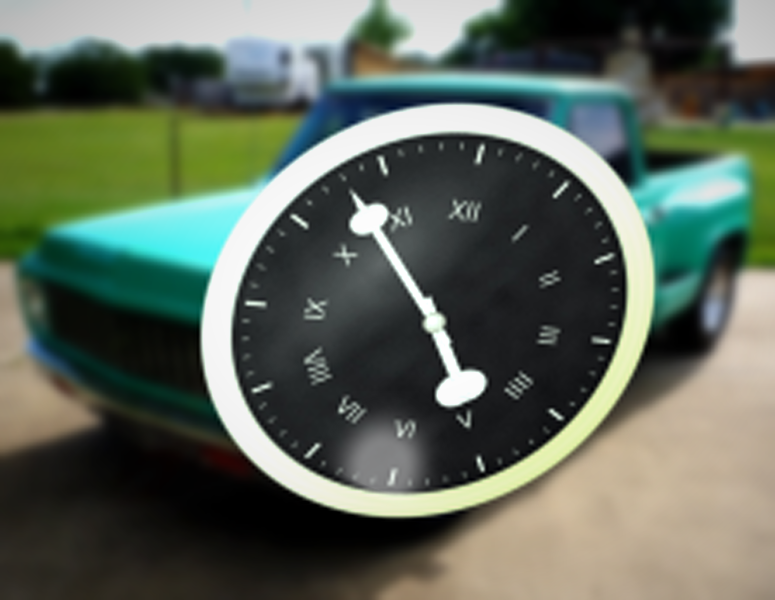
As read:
4.53
